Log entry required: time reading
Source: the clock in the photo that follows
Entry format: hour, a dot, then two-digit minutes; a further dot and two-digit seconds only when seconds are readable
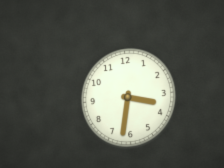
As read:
3.32
